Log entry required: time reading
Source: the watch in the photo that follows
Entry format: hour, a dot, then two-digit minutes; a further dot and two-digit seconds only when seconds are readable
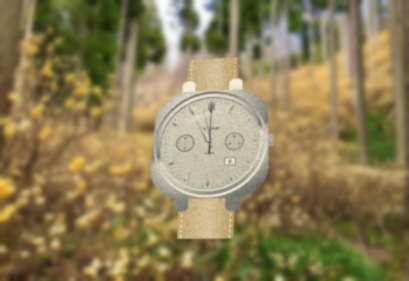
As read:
10.58
